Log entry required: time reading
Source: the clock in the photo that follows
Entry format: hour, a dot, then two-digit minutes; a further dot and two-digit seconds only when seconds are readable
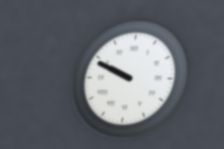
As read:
9.49
